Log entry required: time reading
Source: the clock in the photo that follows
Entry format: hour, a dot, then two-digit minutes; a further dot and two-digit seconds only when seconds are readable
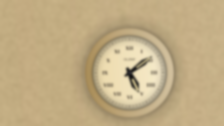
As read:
5.09
